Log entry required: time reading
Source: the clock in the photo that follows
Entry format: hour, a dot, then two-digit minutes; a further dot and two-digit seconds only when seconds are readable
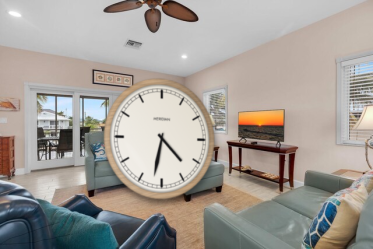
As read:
4.32
